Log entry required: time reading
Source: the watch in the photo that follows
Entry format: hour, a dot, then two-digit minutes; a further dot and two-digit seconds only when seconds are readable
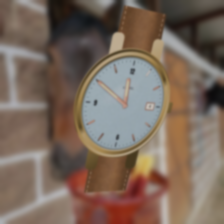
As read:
11.50
